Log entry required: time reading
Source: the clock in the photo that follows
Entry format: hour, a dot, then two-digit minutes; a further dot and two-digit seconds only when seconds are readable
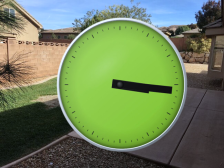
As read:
3.16
